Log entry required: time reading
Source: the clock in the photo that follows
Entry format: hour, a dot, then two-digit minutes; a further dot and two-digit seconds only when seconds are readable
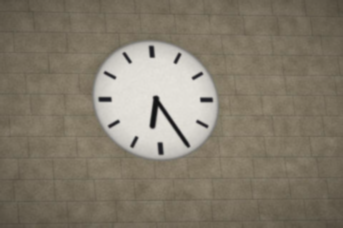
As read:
6.25
